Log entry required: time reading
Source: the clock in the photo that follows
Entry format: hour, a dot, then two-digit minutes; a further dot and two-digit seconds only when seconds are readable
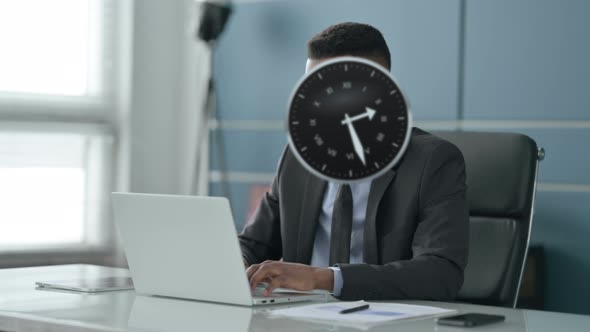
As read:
2.27
